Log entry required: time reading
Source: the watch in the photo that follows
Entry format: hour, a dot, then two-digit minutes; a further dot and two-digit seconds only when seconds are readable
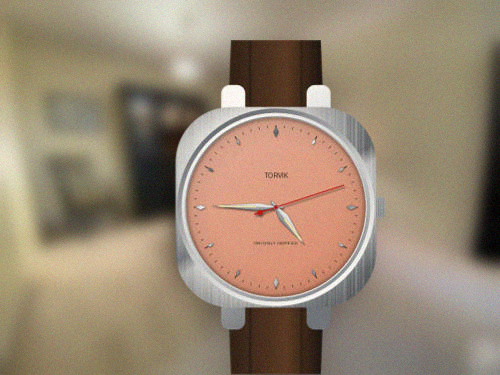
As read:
4.45.12
